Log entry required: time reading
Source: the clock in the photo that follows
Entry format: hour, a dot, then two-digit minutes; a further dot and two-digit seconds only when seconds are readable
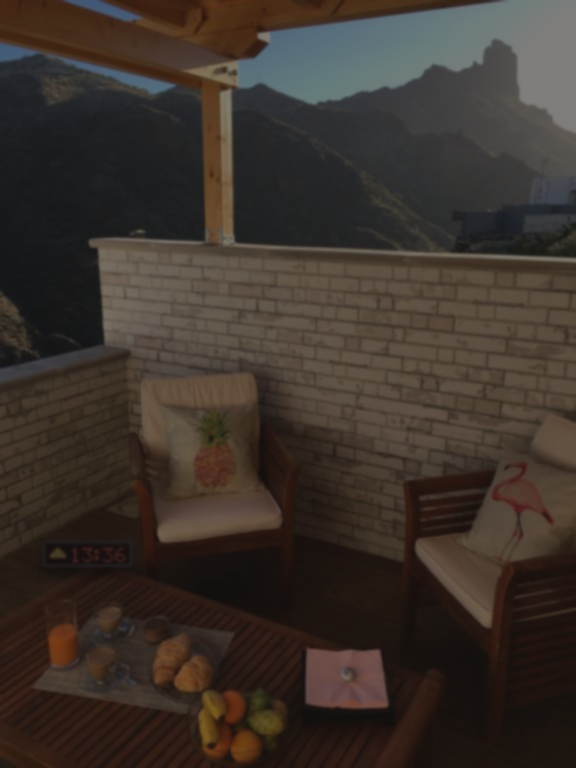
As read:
13.36
